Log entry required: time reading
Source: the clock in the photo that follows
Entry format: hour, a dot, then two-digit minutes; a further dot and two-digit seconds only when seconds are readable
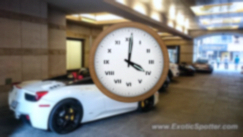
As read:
4.01
